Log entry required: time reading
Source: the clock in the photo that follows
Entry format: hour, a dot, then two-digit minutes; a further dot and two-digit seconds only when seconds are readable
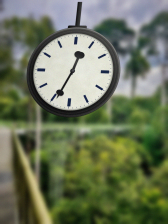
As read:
12.34
